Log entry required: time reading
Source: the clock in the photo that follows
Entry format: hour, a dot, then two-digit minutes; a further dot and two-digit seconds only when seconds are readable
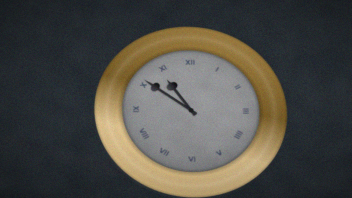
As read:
10.51
